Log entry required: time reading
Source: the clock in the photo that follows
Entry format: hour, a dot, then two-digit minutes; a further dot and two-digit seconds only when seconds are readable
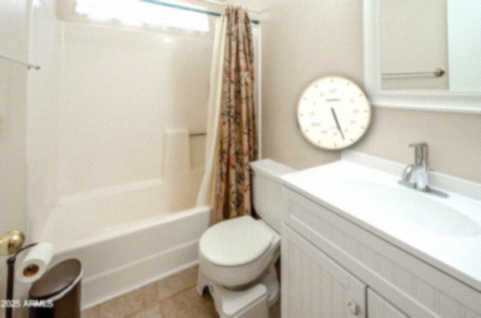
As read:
5.27
